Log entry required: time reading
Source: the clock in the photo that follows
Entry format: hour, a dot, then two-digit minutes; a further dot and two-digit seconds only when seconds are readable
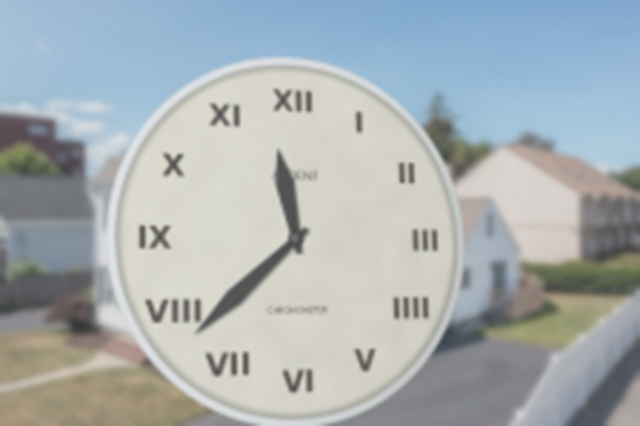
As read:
11.38
